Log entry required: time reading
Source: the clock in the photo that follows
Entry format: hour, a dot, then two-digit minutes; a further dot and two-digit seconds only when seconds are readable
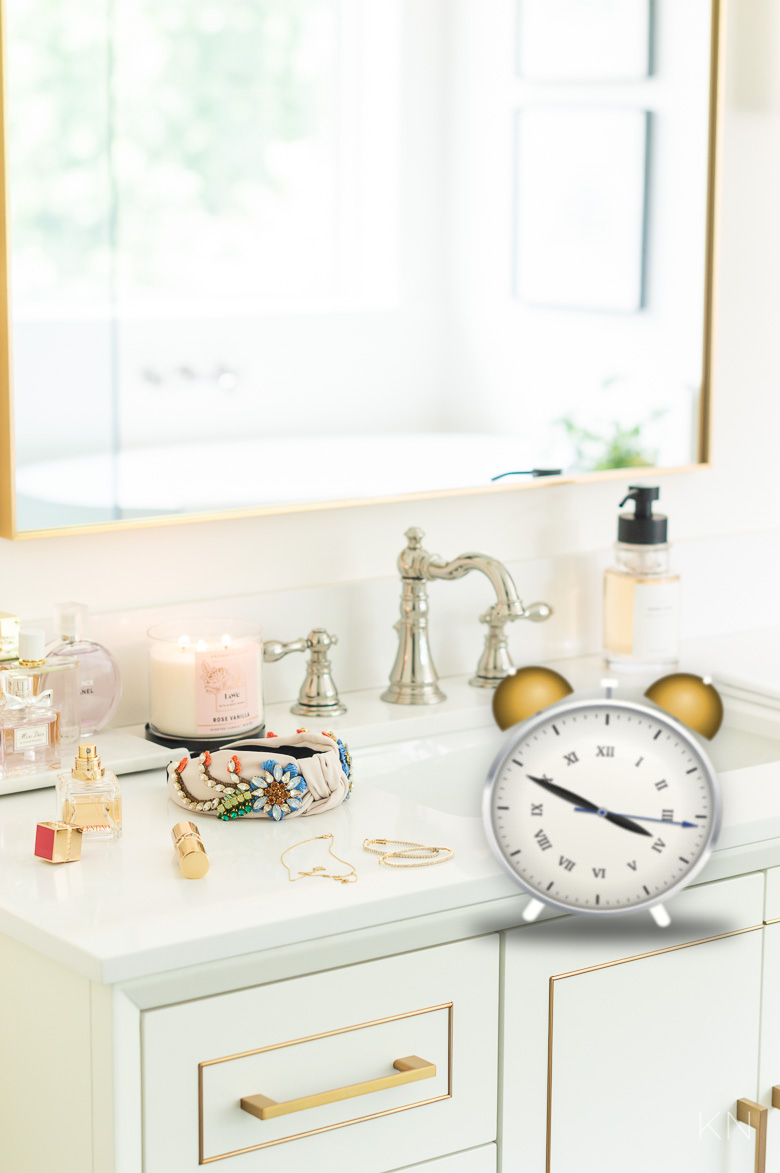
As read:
3.49.16
